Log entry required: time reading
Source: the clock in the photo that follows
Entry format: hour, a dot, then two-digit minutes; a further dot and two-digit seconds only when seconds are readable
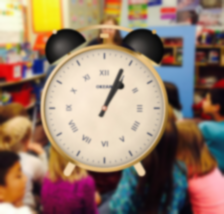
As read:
1.04
